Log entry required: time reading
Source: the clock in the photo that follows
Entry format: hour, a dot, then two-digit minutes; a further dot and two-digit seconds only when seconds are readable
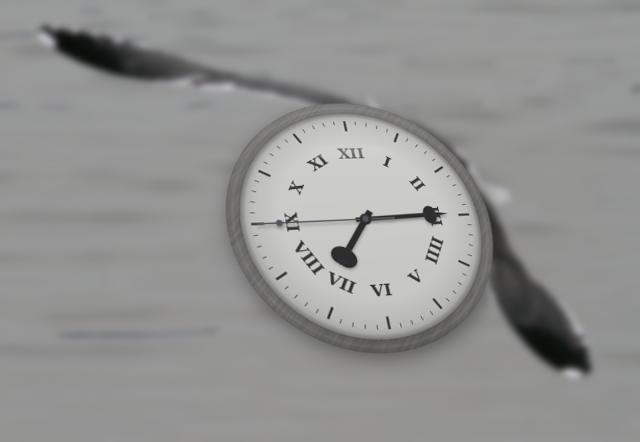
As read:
7.14.45
